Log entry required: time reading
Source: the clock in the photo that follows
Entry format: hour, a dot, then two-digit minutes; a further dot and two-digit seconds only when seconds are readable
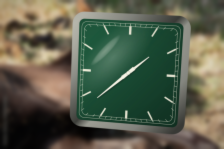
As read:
1.38
